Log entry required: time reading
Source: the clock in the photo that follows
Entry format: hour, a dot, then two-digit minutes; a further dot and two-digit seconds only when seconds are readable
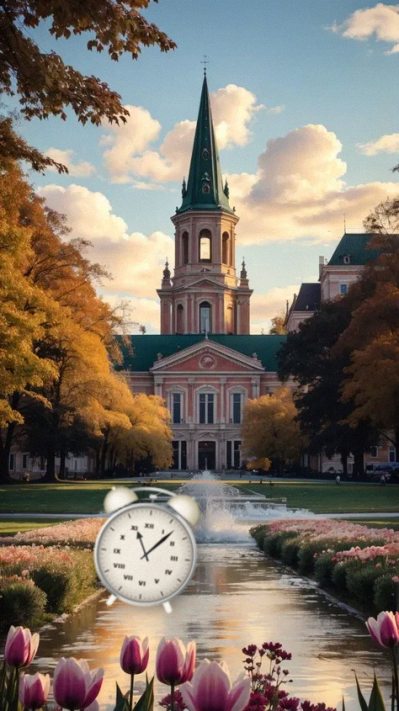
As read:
11.07
